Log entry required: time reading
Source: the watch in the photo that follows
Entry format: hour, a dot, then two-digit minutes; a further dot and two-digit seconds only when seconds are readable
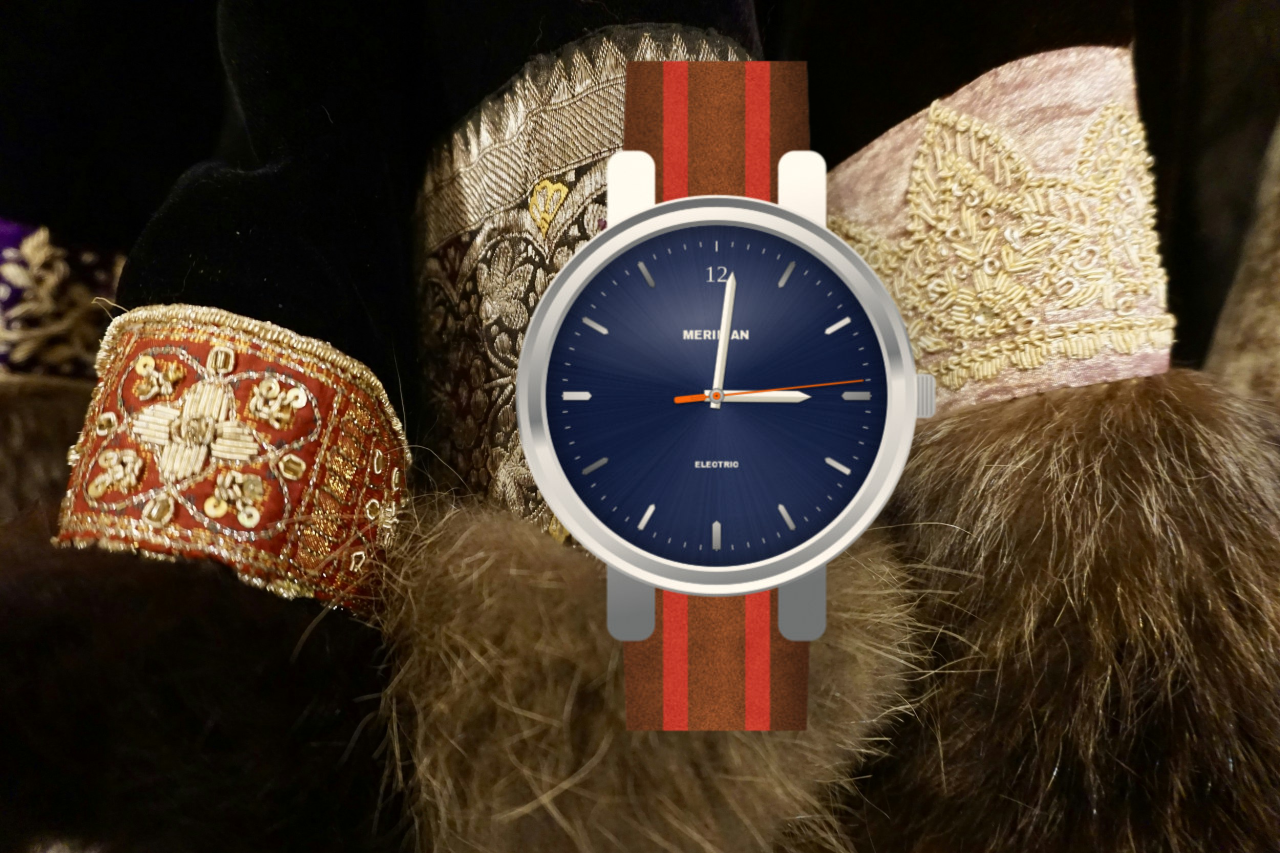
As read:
3.01.14
